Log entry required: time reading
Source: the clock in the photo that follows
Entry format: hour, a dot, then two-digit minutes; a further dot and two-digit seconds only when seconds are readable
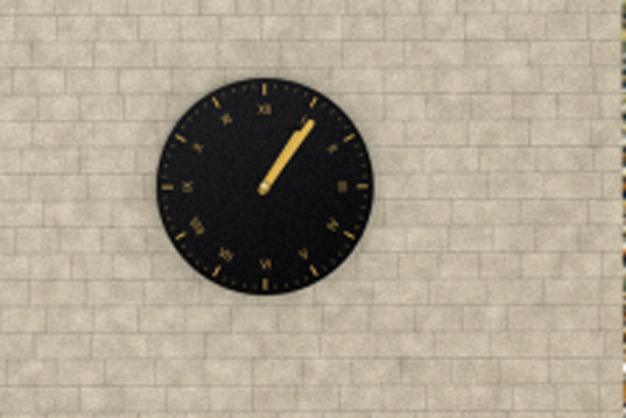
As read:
1.06
